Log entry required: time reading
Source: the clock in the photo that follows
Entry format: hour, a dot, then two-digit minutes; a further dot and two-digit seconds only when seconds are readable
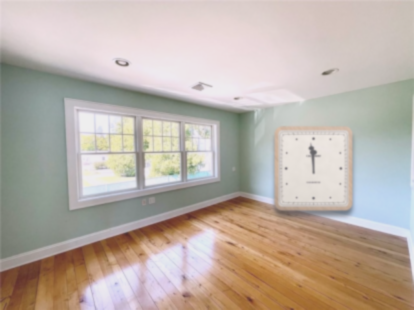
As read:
11.59
